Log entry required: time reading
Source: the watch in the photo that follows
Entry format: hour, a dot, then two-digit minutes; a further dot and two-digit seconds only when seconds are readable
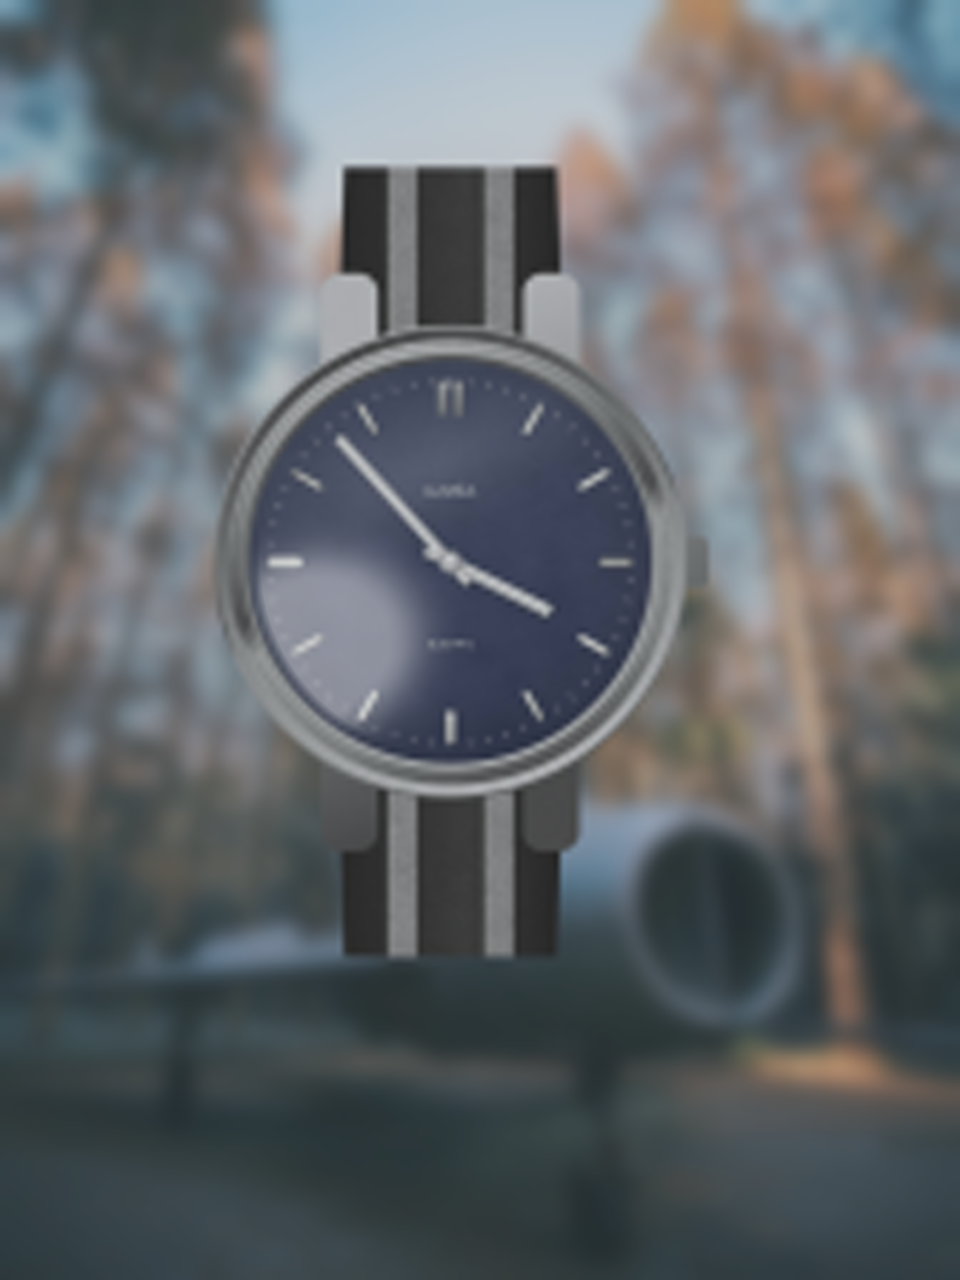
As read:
3.53
